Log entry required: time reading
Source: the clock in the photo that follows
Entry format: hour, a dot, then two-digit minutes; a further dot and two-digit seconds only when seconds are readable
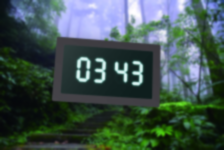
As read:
3.43
